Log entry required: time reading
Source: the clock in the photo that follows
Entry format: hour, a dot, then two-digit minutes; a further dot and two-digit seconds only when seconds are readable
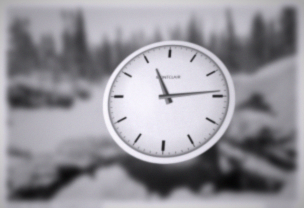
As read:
11.14
